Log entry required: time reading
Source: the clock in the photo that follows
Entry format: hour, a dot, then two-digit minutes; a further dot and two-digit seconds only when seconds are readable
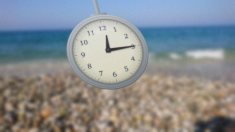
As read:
12.15
